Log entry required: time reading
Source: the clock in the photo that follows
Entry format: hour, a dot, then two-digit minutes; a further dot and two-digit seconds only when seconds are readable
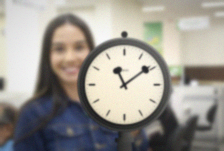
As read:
11.09
